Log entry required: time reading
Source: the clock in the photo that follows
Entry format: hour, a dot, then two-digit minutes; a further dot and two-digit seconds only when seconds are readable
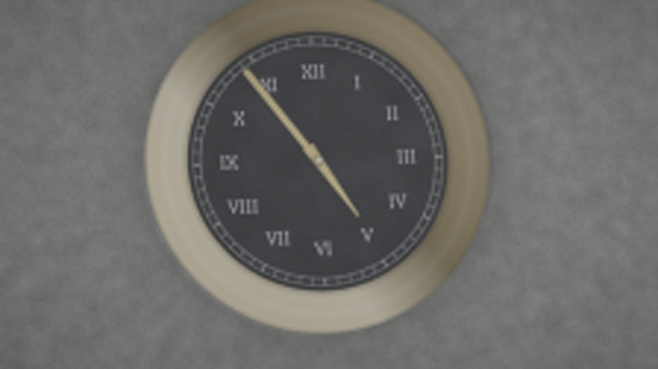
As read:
4.54
